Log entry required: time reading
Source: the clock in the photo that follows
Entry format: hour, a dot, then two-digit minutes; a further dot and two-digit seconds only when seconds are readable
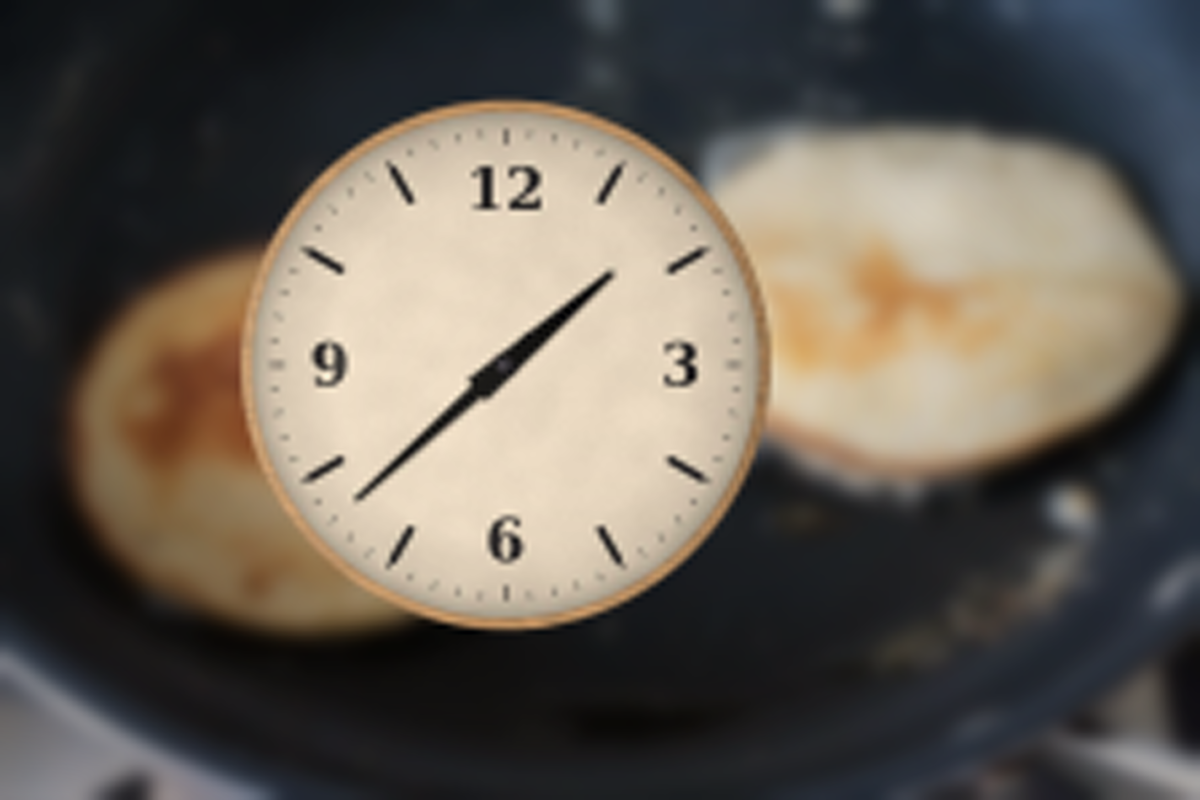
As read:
1.38
